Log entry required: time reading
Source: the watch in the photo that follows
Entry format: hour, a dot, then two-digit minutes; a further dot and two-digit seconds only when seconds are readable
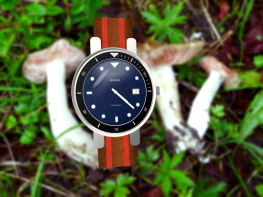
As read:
4.22
